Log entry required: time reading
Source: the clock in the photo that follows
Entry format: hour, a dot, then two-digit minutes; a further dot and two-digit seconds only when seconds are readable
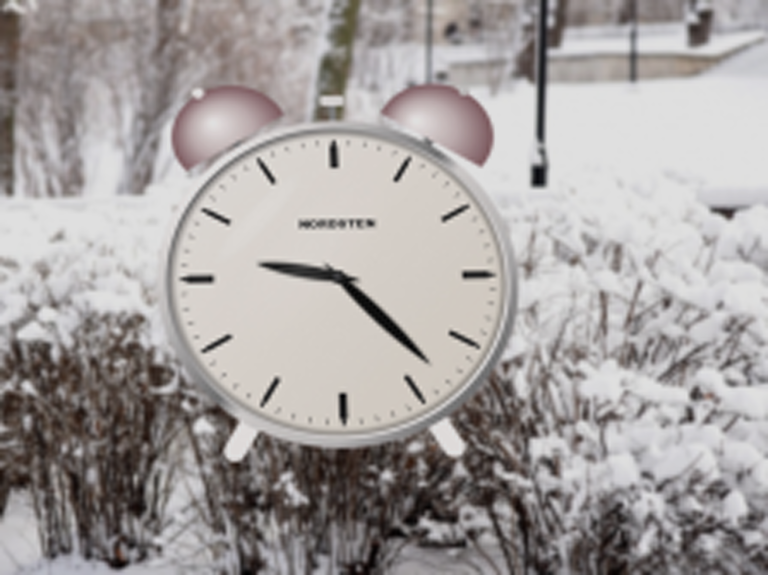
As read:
9.23
